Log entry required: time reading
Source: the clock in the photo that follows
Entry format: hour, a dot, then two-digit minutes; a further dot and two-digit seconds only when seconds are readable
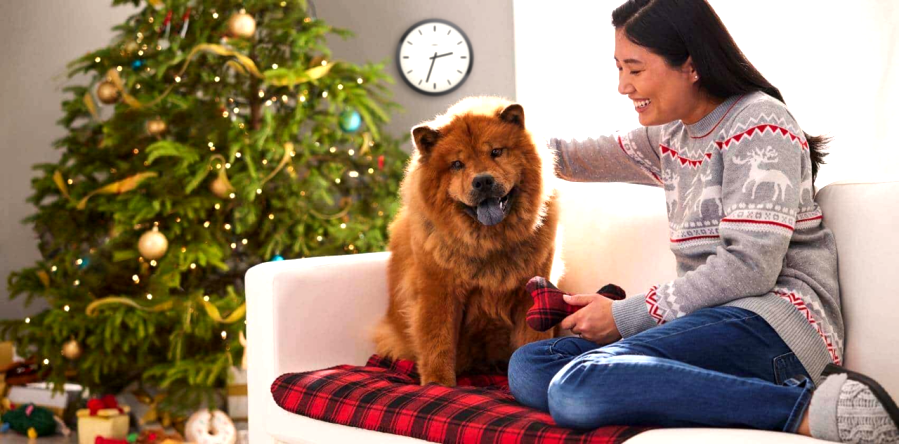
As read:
2.33
